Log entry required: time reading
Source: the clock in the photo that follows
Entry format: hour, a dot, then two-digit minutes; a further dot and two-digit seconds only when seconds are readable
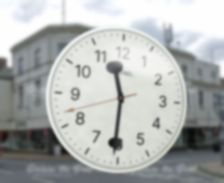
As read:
11.30.42
